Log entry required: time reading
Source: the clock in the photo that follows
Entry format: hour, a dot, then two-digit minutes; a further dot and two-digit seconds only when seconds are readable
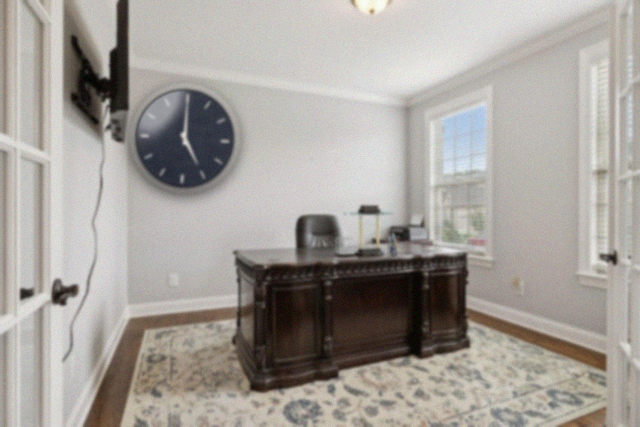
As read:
5.00
